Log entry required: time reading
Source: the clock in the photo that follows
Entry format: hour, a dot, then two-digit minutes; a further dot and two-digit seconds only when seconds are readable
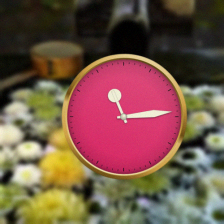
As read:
11.14
